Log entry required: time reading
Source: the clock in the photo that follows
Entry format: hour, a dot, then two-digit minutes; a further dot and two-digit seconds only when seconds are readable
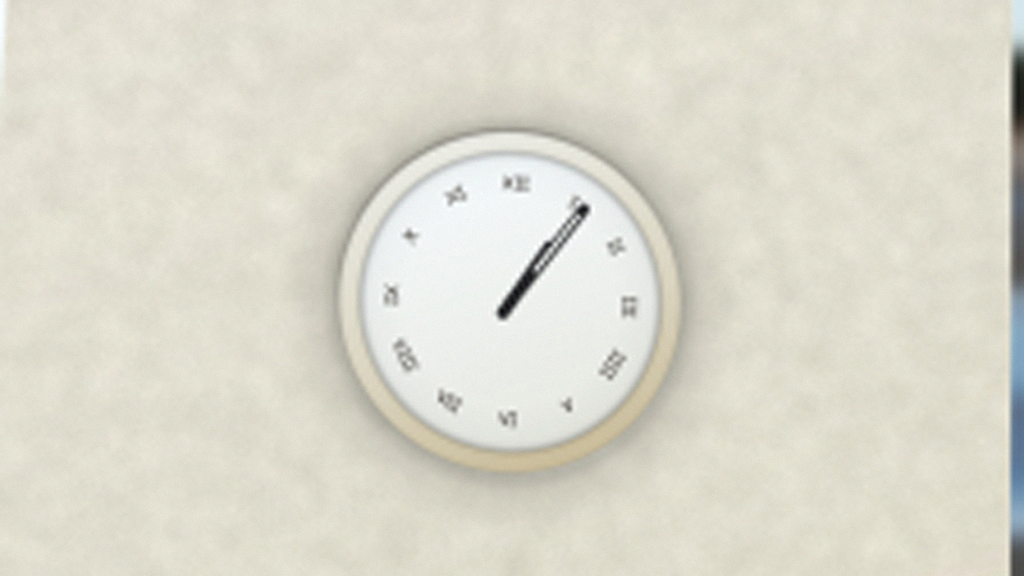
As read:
1.06
